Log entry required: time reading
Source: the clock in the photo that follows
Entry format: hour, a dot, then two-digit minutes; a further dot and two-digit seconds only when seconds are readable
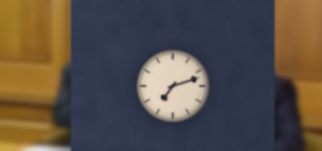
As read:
7.12
